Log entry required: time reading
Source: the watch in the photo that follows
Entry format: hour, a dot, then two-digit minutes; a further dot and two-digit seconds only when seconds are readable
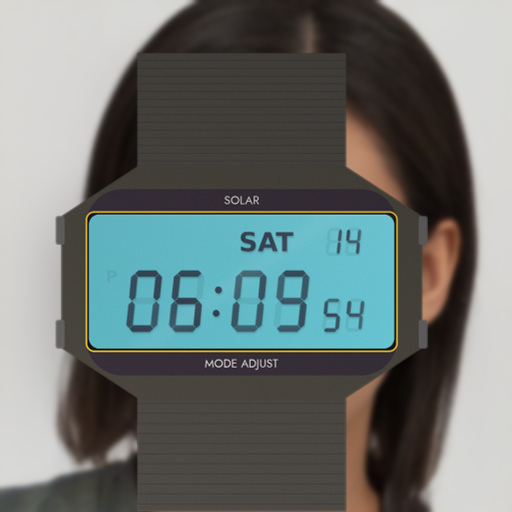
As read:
6.09.54
